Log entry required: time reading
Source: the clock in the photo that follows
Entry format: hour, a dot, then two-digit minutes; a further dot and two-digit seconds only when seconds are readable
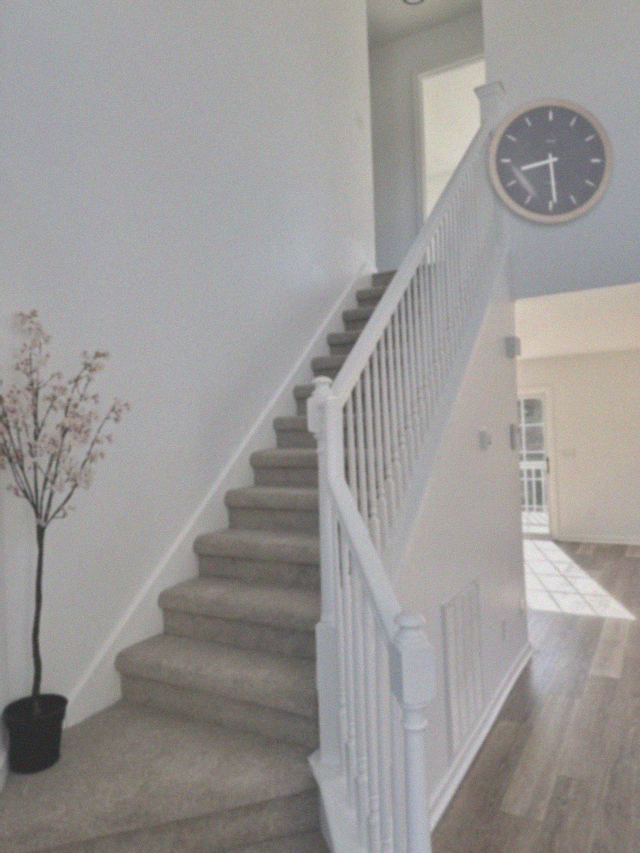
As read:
8.29
